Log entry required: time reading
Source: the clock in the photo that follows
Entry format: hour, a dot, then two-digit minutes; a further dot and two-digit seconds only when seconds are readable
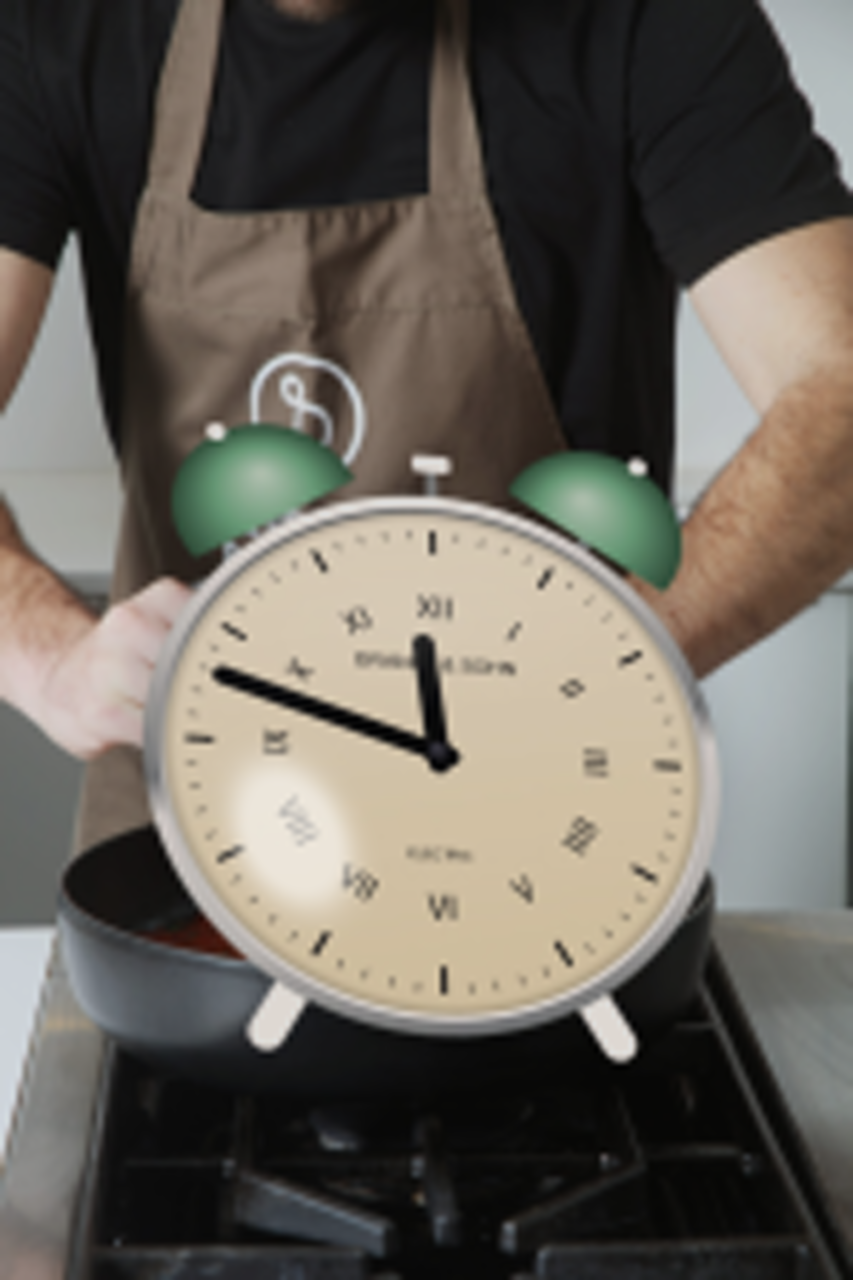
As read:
11.48
